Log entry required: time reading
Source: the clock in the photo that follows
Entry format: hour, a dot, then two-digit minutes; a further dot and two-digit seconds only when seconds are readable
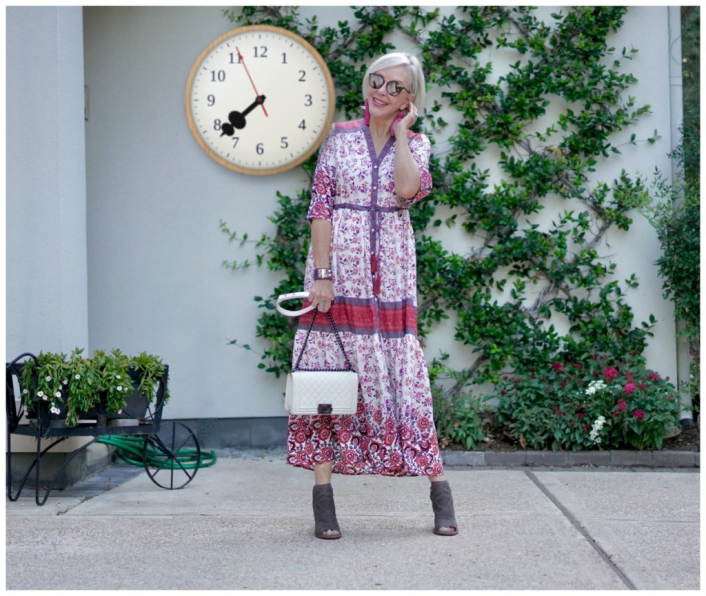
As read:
7.37.56
